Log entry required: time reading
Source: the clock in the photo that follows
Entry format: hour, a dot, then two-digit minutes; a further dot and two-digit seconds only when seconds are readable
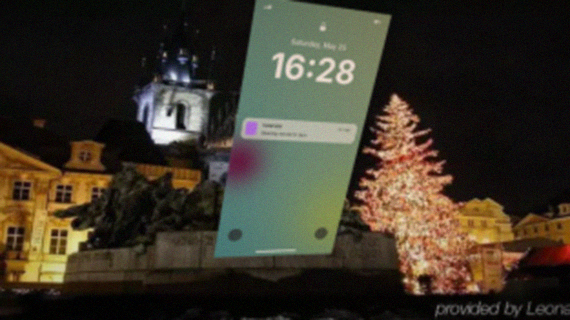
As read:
16.28
